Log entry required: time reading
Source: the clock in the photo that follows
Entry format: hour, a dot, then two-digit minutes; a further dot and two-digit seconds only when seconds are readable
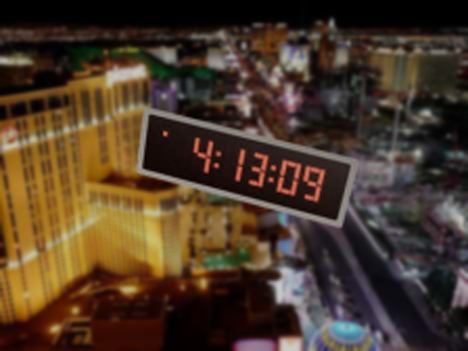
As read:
4.13.09
